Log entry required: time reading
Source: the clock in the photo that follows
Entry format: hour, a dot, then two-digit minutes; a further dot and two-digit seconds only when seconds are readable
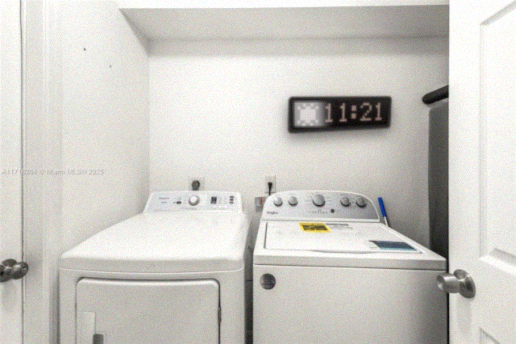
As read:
11.21
